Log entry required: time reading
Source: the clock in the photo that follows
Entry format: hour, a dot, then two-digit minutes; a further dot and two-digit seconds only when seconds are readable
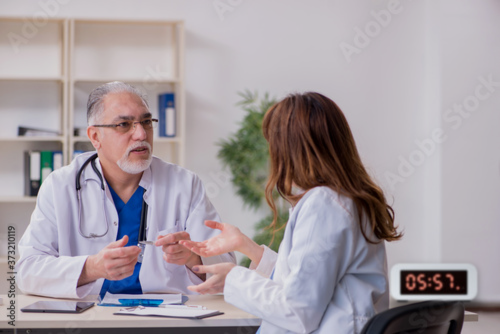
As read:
5.57
